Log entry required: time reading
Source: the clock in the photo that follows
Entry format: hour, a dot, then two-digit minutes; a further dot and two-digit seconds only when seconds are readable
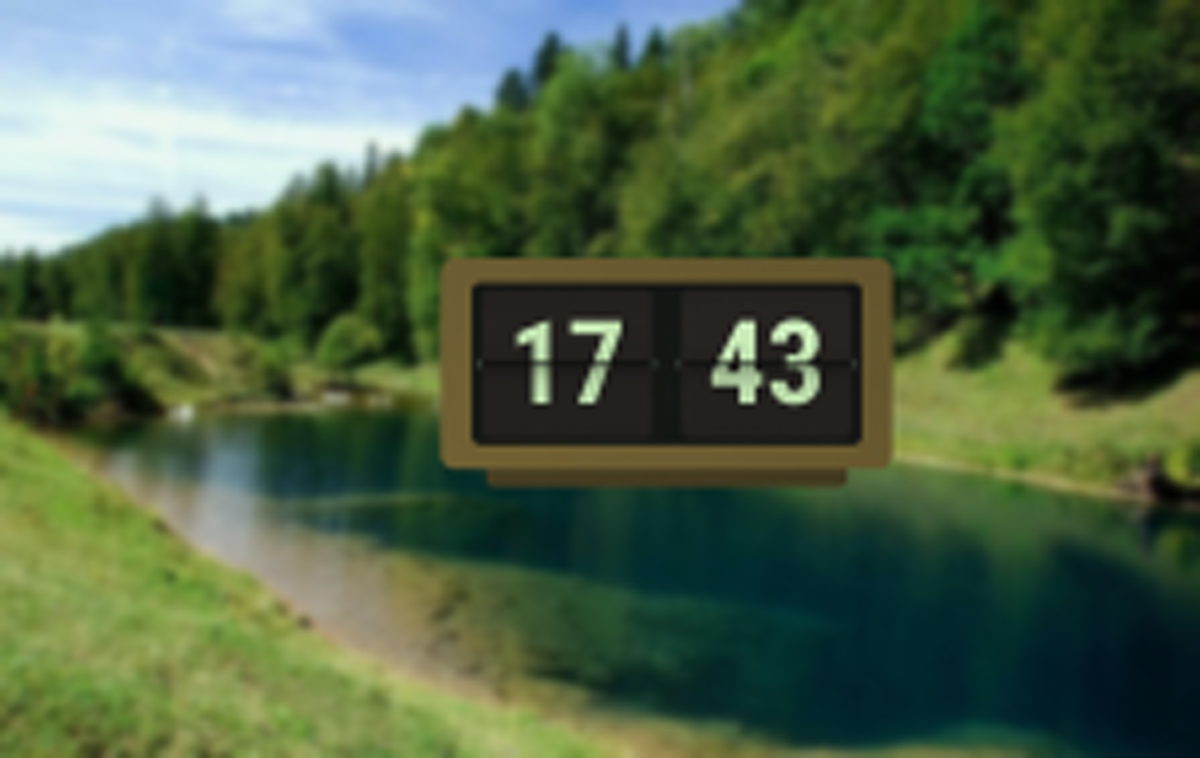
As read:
17.43
